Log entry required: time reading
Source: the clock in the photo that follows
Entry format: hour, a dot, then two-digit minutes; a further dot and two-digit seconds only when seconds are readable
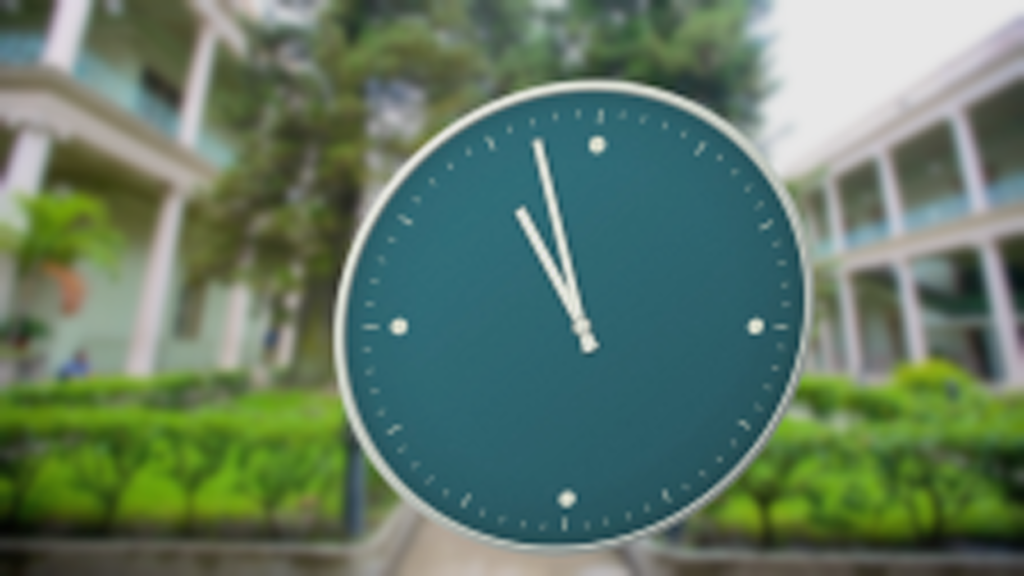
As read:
10.57
